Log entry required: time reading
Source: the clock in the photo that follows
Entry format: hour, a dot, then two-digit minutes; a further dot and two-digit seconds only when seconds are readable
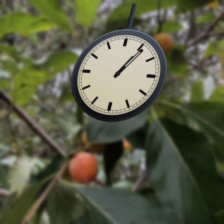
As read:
1.06
